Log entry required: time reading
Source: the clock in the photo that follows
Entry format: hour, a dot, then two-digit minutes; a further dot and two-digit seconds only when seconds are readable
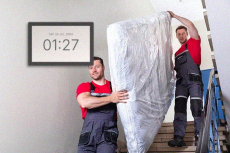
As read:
1.27
